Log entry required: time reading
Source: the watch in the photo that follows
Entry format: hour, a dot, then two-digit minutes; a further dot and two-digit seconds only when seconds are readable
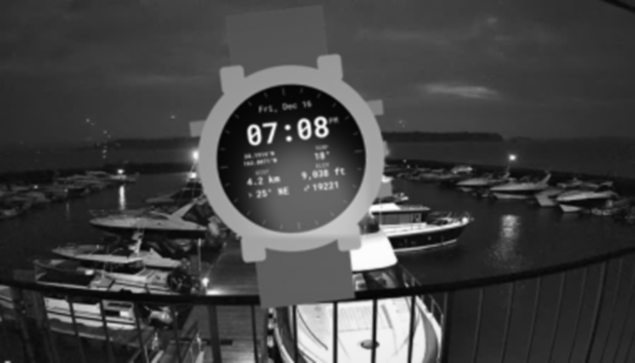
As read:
7.08
